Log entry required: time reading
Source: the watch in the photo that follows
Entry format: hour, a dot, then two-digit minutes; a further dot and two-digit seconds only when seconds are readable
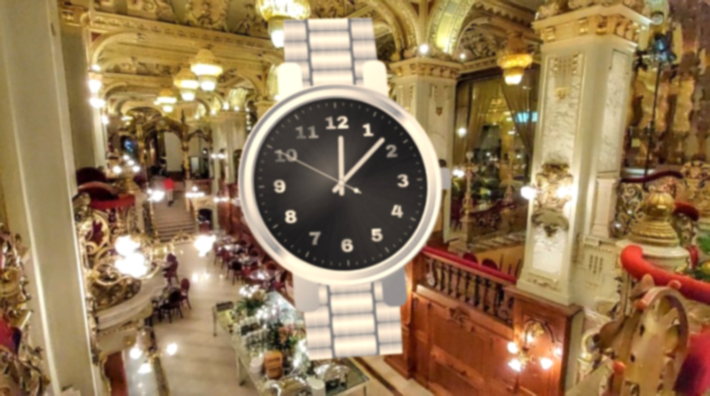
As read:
12.07.50
